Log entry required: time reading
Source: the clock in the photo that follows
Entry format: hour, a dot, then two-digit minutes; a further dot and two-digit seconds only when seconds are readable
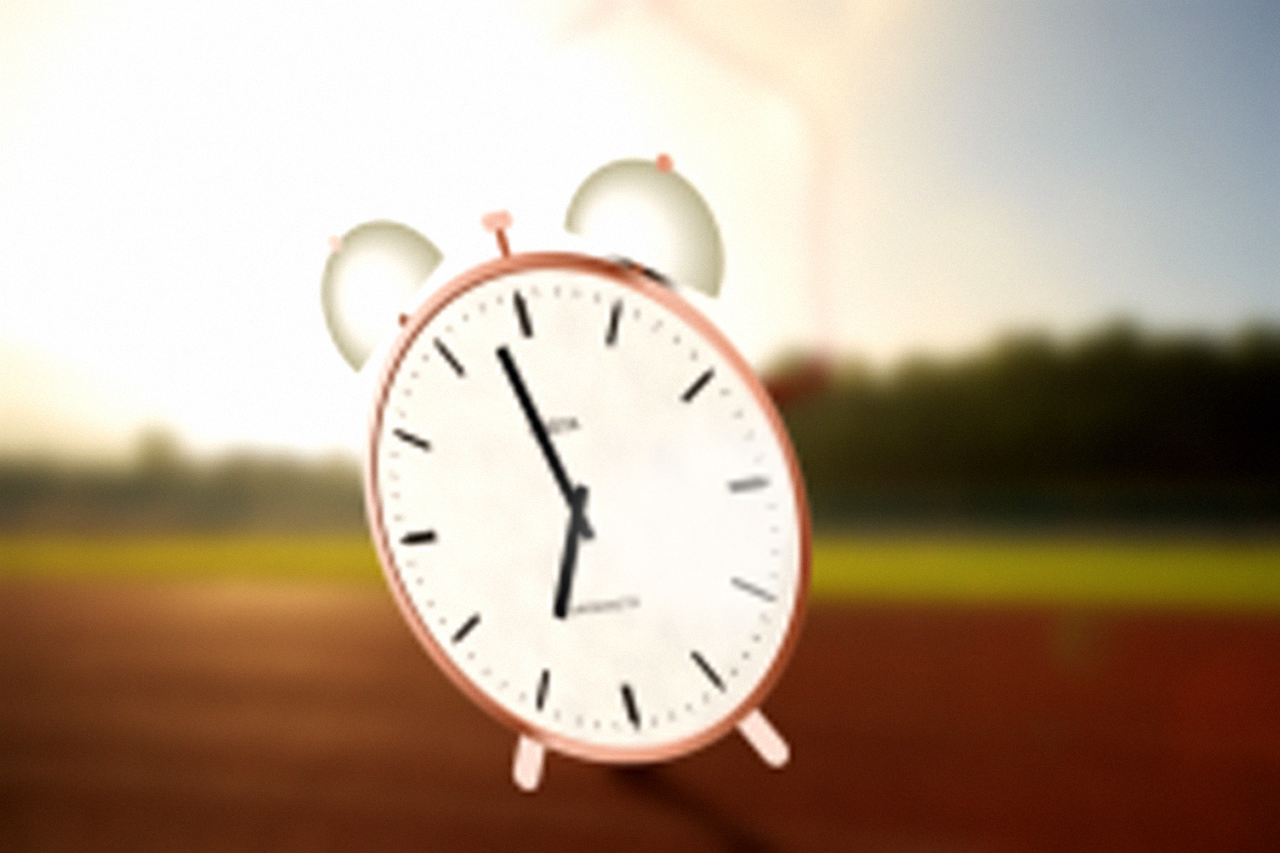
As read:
6.58
